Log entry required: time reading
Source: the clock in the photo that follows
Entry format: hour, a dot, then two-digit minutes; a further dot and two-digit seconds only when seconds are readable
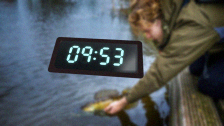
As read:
9.53
